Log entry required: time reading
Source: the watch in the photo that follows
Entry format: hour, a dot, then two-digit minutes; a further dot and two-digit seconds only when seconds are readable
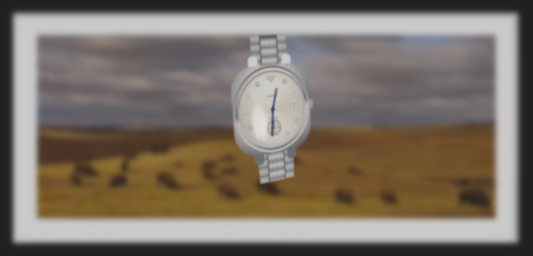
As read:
12.31
